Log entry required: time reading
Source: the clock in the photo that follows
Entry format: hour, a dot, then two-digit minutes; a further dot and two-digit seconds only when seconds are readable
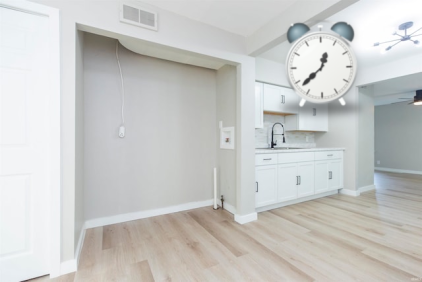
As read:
12.38
